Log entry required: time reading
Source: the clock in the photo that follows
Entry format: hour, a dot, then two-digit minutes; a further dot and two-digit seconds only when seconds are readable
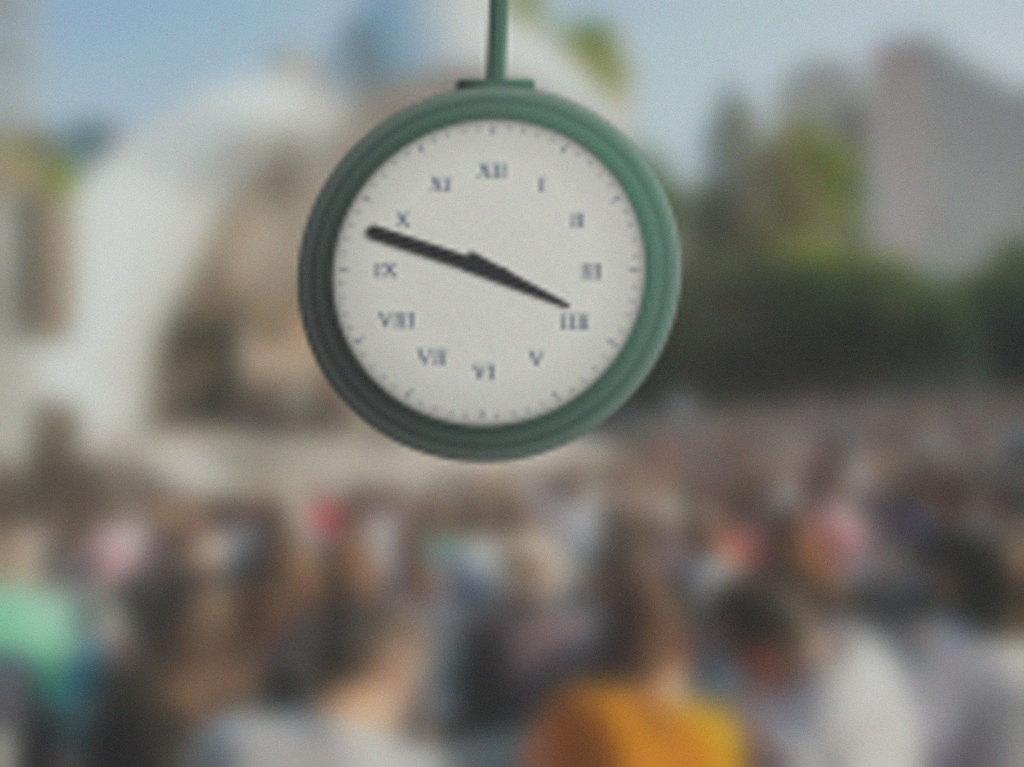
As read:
3.48
